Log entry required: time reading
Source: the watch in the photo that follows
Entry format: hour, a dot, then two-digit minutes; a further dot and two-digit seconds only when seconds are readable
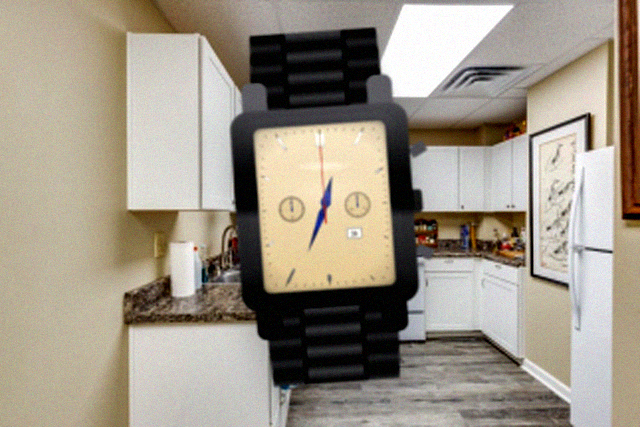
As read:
12.34
